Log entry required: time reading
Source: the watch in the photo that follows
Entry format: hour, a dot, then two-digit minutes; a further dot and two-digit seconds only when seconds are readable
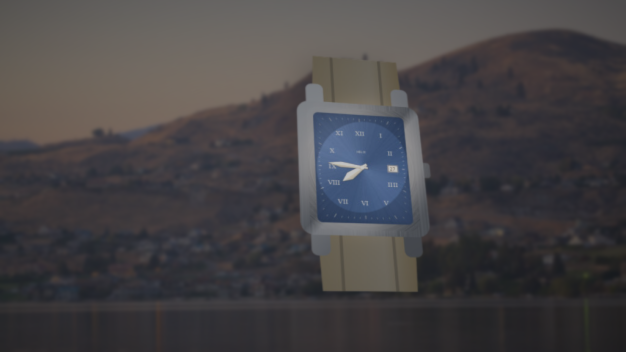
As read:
7.46
